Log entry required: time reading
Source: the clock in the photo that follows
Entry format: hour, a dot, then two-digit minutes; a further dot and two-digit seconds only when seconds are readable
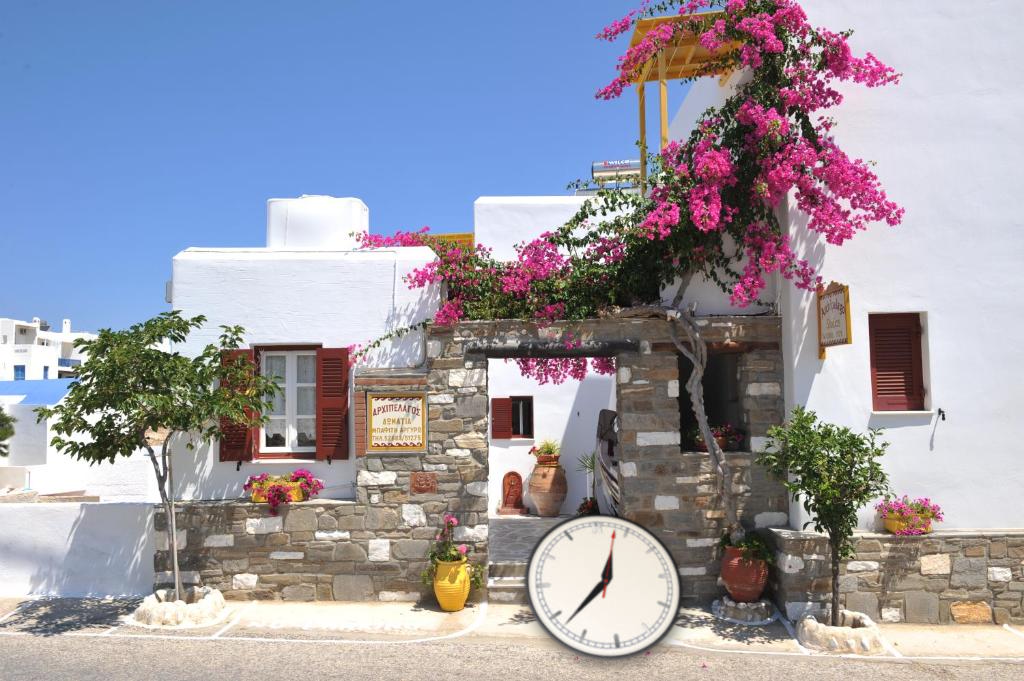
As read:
12.38.03
